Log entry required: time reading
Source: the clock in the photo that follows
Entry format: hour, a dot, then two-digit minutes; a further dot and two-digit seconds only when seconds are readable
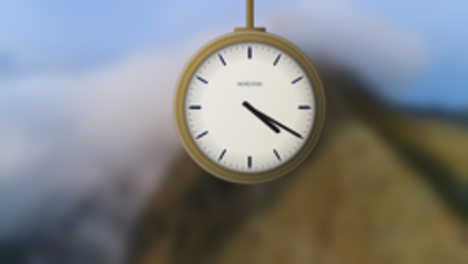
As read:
4.20
